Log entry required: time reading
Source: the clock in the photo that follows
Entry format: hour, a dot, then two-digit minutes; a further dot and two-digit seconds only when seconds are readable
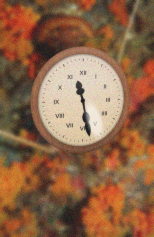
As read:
11.28
